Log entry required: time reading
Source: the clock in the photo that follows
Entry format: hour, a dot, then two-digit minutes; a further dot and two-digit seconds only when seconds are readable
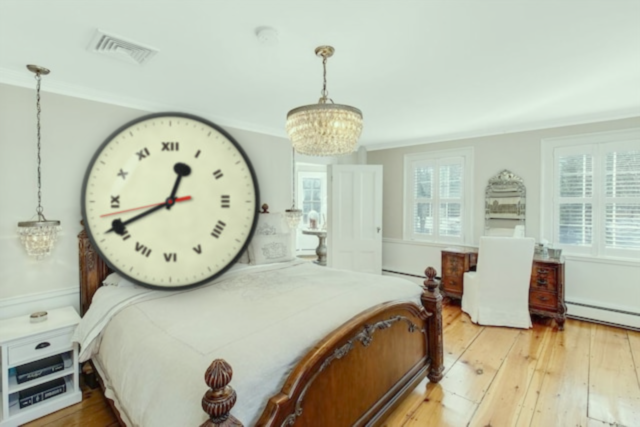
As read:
12.40.43
